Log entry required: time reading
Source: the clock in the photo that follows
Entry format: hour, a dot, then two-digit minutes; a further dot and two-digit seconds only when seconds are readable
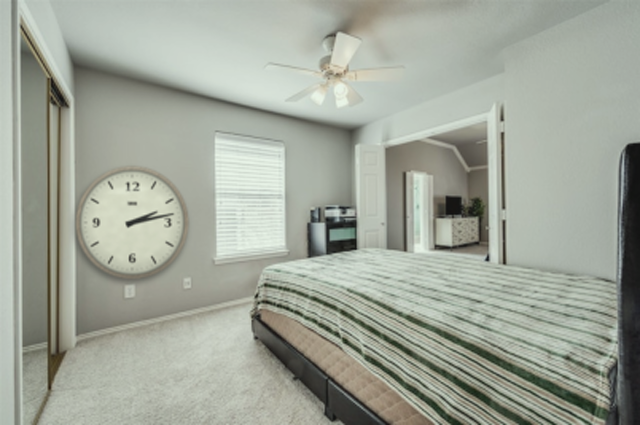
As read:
2.13
